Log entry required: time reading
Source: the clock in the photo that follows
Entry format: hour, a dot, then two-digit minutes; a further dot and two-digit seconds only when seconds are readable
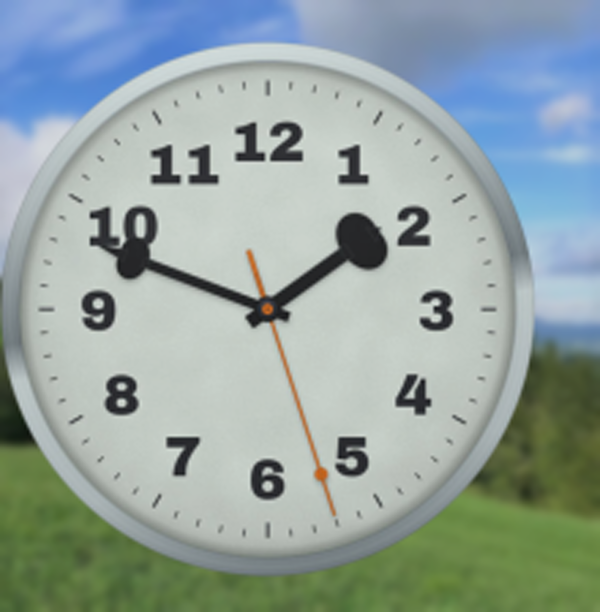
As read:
1.48.27
